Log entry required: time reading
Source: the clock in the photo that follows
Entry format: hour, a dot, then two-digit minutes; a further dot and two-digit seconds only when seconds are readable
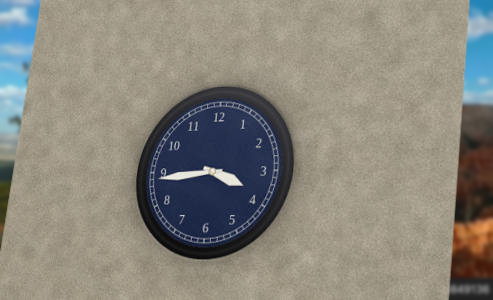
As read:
3.44
